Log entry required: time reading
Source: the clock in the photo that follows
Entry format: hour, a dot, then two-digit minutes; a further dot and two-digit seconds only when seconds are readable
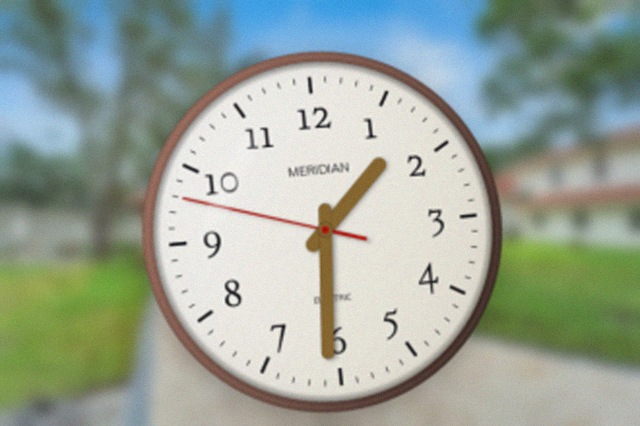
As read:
1.30.48
